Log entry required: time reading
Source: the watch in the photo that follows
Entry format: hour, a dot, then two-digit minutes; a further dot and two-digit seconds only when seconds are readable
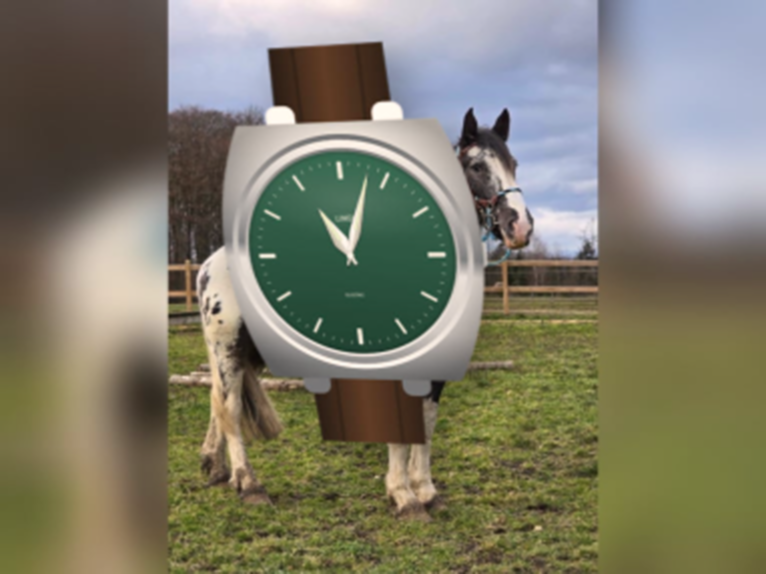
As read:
11.03
